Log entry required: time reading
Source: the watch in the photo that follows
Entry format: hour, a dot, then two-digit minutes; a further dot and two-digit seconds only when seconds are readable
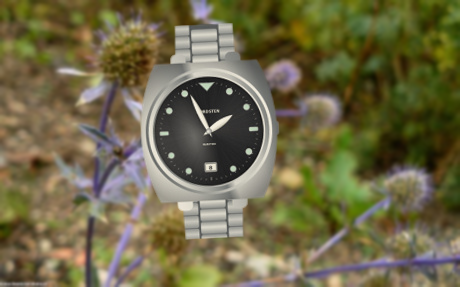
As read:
1.56
